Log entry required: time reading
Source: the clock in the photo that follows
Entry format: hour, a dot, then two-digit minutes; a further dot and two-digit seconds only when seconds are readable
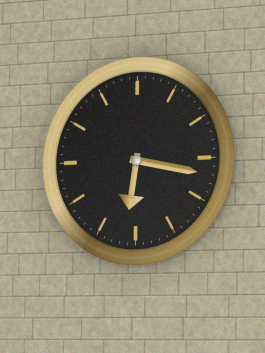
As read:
6.17
